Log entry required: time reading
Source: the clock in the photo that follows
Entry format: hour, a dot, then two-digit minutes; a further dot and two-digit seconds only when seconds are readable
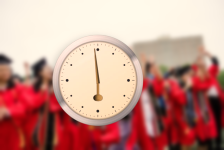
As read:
5.59
